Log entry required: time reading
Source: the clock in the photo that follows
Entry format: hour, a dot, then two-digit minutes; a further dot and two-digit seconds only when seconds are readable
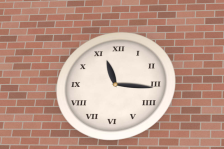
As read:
11.16
